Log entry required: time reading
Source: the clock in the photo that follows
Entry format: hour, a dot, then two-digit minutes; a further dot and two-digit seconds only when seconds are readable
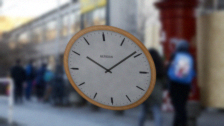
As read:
10.09
